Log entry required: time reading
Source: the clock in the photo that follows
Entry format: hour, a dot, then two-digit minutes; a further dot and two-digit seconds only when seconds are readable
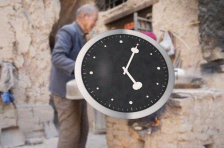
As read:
5.05
